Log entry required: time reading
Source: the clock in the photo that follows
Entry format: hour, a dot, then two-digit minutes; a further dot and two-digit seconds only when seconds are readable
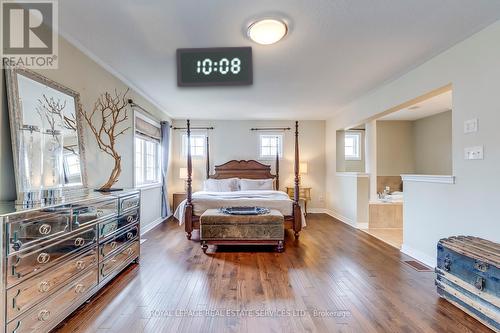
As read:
10.08
